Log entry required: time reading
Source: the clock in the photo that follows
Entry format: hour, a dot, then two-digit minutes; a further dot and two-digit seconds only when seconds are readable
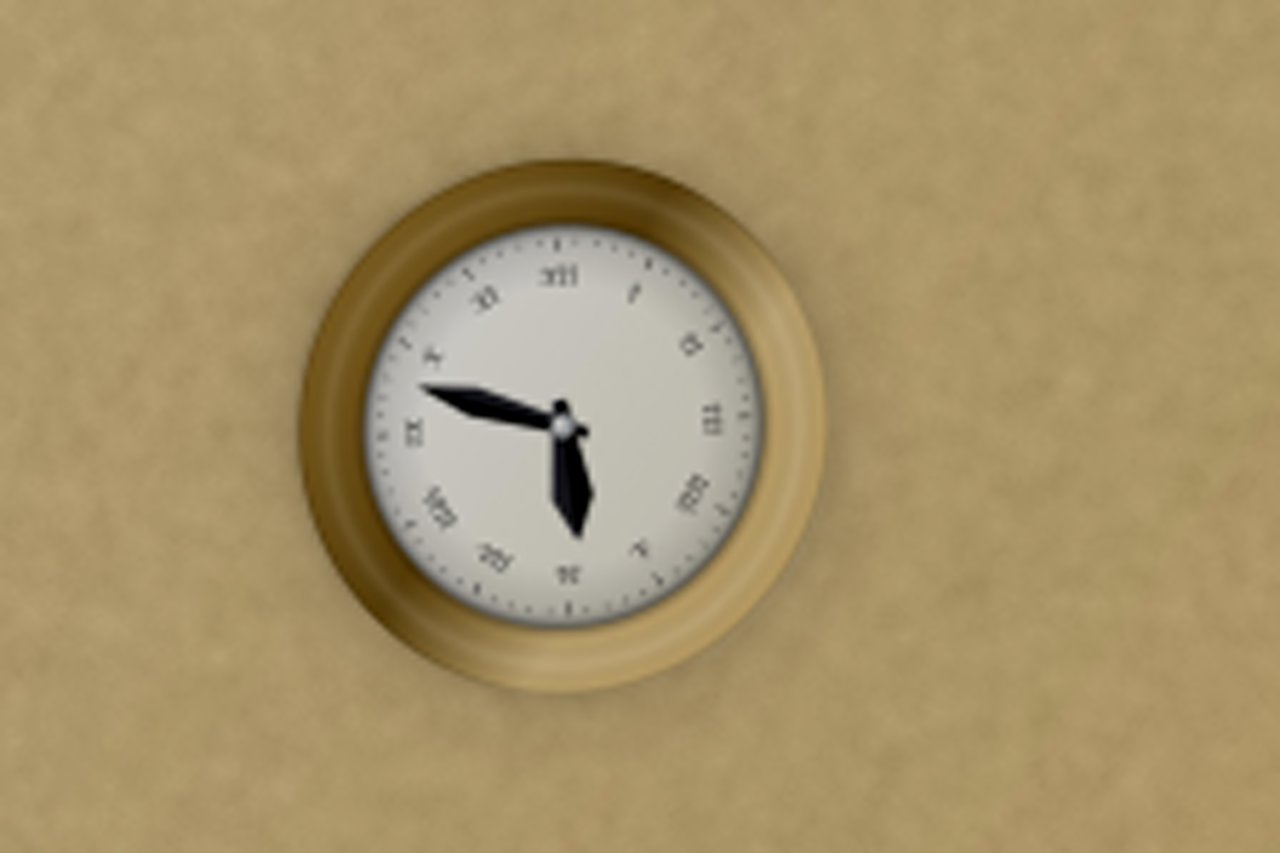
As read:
5.48
